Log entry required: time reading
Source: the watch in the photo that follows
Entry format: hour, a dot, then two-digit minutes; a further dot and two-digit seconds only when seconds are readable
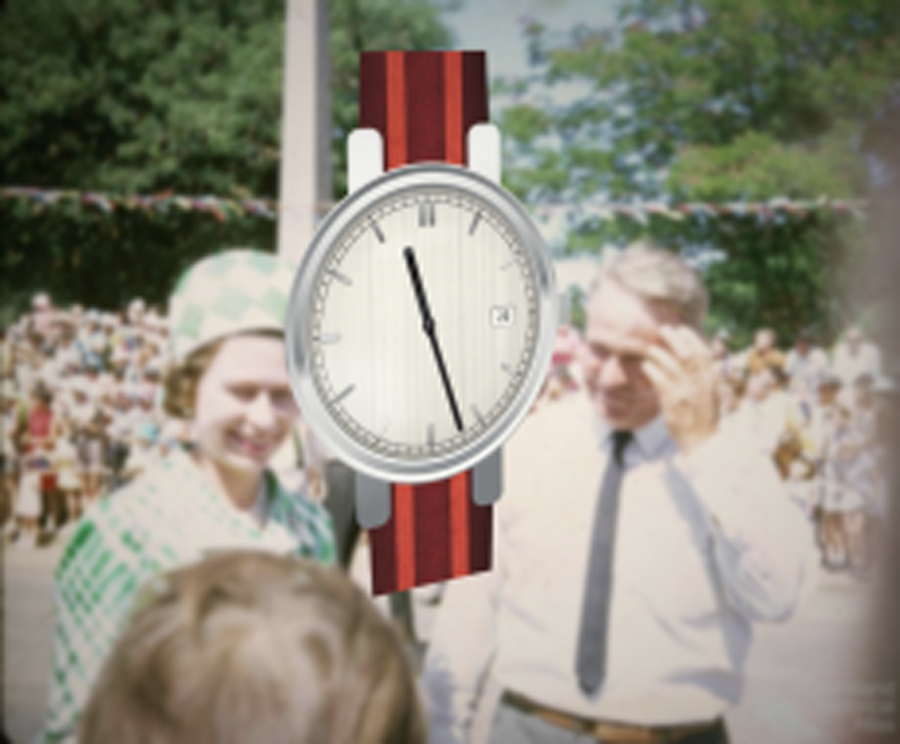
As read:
11.27
